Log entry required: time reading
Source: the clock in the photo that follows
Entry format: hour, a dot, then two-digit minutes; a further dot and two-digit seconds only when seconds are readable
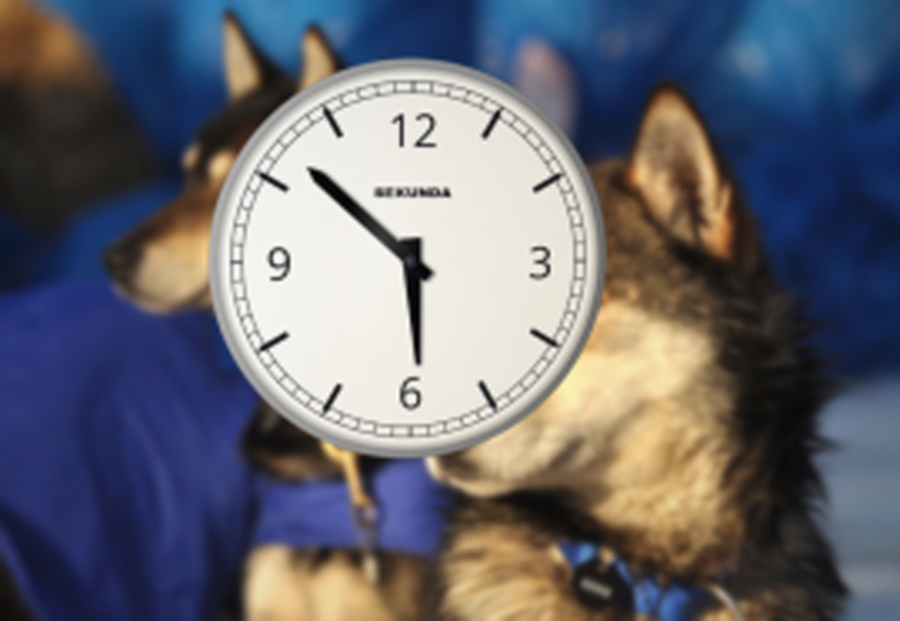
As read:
5.52
